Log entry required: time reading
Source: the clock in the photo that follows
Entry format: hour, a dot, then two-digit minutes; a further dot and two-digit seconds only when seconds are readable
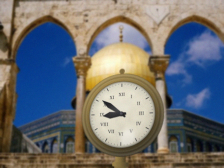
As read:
8.51
